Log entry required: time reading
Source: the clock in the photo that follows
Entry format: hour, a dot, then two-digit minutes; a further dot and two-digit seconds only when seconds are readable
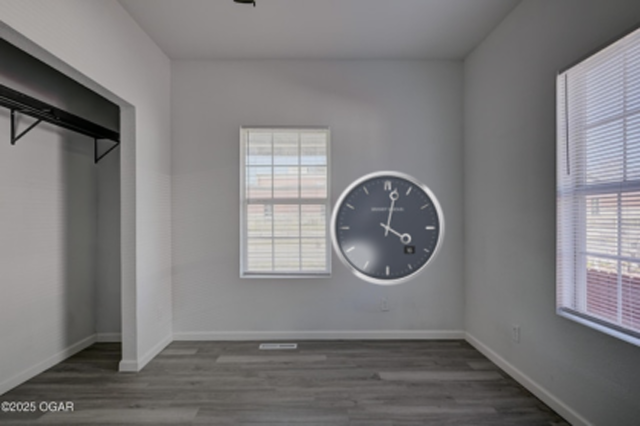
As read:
4.02
